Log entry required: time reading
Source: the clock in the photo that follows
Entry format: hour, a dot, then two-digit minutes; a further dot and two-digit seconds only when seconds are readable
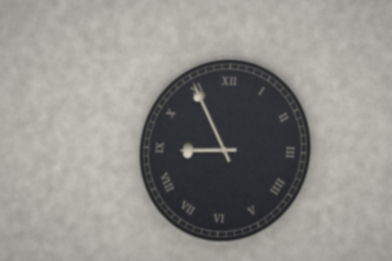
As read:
8.55
